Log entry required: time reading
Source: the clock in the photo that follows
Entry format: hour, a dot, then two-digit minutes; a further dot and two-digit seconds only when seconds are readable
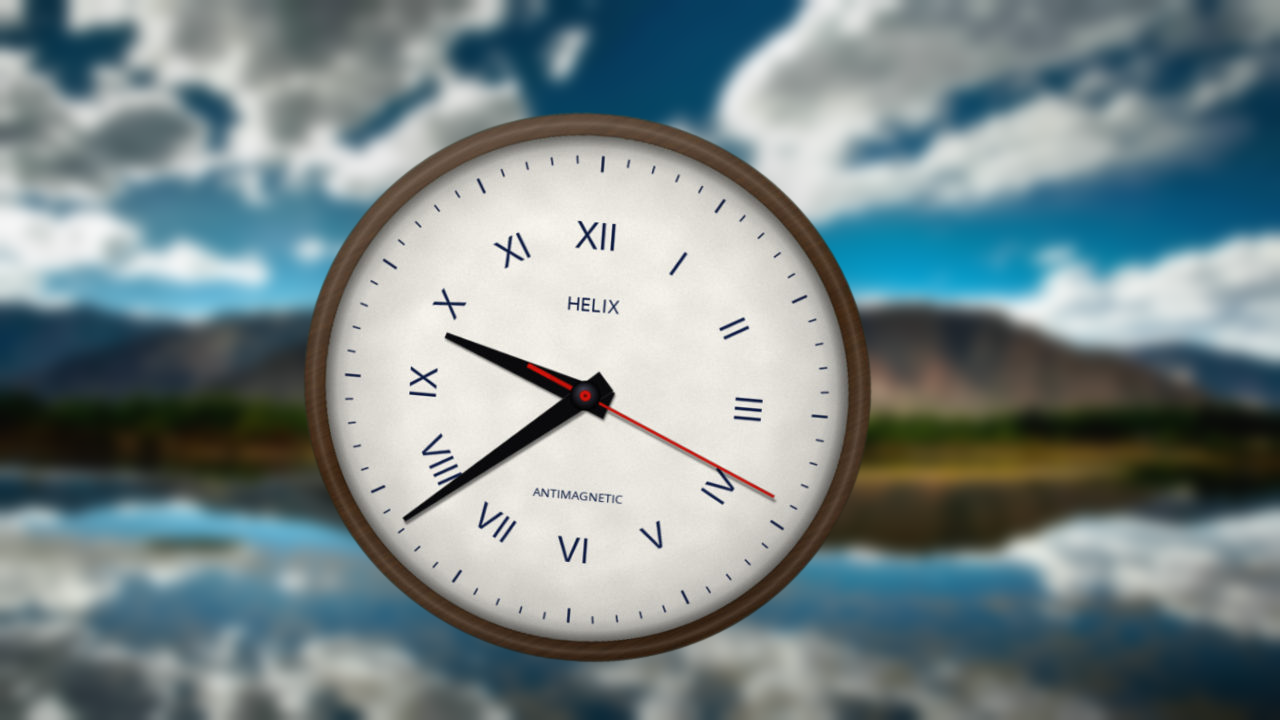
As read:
9.38.19
